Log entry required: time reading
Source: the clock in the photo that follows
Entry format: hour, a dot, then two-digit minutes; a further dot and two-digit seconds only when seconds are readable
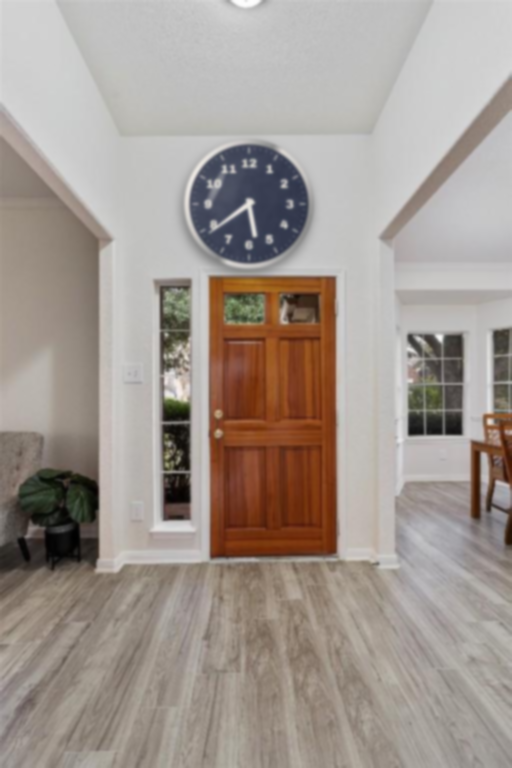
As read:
5.39
